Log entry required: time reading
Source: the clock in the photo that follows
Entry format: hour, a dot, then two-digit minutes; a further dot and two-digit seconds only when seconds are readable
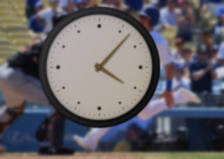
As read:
4.07
